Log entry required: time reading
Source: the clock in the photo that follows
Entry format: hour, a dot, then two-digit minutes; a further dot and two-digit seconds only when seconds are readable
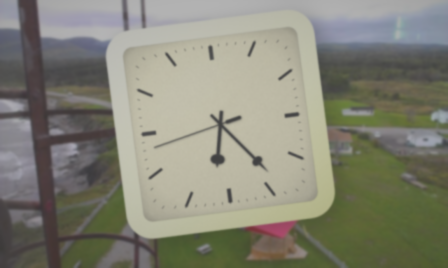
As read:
6.23.43
